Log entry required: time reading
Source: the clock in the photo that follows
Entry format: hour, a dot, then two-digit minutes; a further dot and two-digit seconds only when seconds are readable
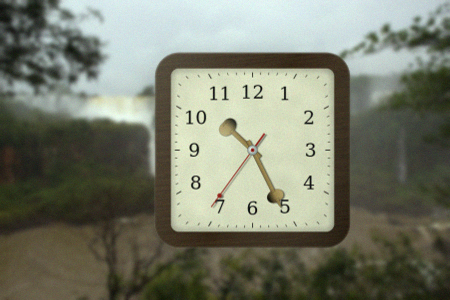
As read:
10.25.36
